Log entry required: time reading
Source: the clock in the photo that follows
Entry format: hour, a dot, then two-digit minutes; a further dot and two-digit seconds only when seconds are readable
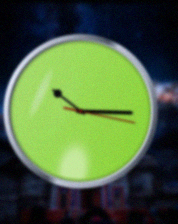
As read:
10.15.17
